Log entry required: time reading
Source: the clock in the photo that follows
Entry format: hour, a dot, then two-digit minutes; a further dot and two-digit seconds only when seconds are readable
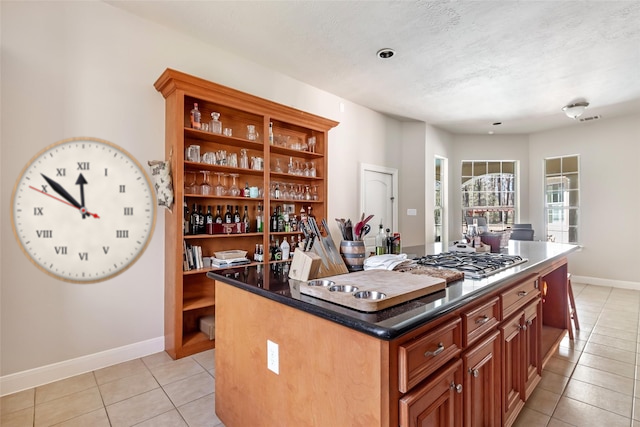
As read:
11.51.49
